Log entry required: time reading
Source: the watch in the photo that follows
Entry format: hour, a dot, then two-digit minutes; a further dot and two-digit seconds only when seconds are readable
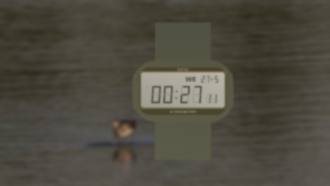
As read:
0.27
